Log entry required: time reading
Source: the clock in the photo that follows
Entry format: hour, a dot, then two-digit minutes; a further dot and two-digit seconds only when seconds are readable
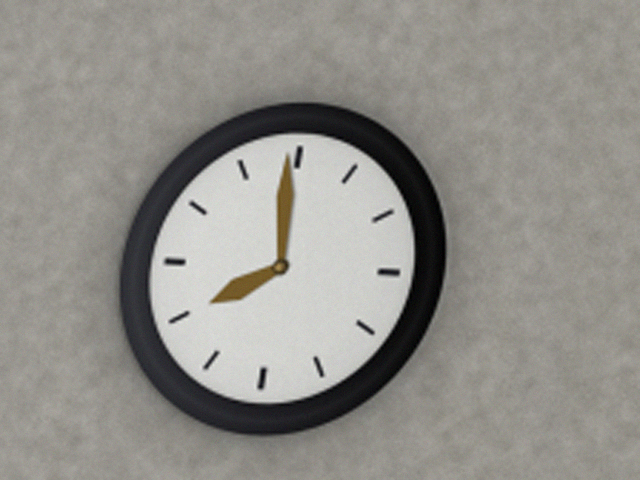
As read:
7.59
